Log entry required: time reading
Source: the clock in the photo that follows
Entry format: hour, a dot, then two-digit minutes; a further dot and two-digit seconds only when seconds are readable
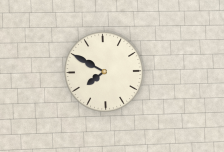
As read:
7.50
